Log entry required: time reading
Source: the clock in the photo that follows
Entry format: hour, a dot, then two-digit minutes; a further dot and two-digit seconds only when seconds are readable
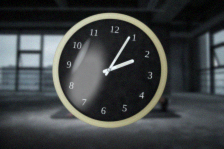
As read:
2.04
